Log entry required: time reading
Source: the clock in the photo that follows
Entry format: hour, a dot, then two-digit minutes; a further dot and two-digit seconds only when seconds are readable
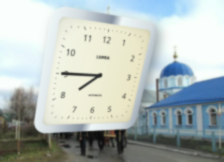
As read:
7.45
